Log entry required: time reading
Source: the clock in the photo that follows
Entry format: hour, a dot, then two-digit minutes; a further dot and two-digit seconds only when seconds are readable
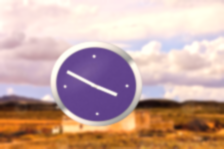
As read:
3.50
